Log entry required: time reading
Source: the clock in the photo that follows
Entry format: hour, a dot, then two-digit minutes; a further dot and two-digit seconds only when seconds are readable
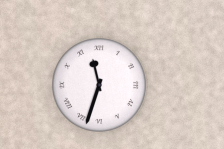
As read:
11.33
